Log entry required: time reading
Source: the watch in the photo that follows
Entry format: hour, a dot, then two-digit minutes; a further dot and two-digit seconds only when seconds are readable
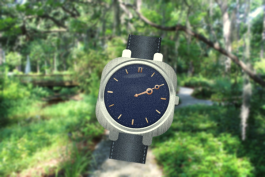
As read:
2.10
